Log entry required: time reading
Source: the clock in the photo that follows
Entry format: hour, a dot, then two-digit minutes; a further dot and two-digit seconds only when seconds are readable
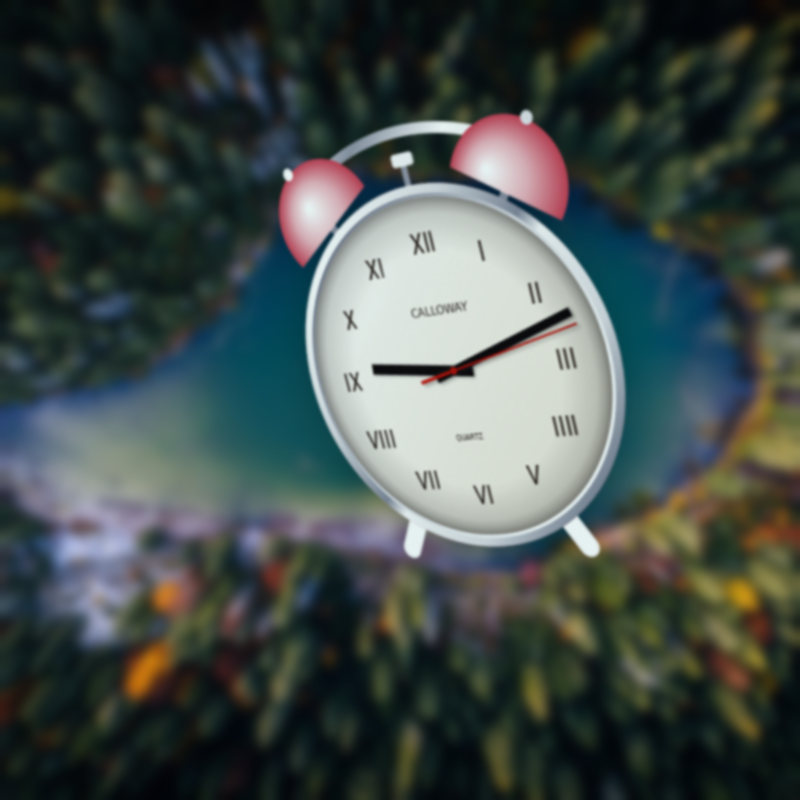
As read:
9.12.13
